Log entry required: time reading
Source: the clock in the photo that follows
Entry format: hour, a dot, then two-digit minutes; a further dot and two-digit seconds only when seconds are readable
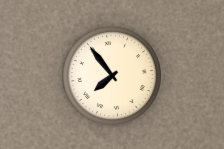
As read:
7.55
